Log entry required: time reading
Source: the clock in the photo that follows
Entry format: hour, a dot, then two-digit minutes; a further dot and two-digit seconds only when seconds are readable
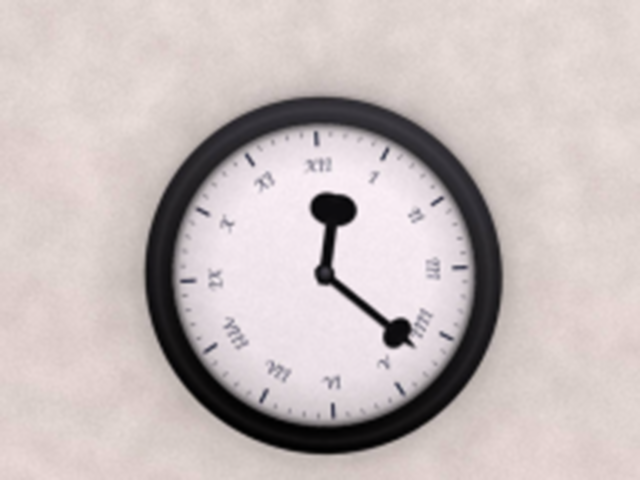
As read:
12.22
